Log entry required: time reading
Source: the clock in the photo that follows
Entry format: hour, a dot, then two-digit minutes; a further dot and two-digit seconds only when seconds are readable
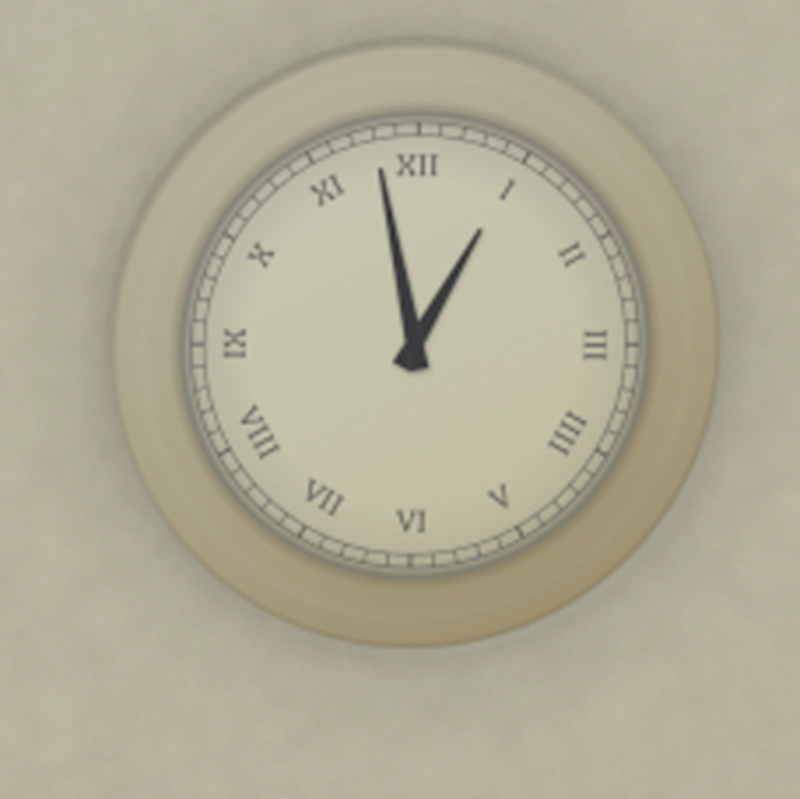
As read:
12.58
